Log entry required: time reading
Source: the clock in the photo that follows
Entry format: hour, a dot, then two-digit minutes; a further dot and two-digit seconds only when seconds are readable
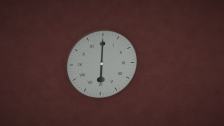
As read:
6.00
